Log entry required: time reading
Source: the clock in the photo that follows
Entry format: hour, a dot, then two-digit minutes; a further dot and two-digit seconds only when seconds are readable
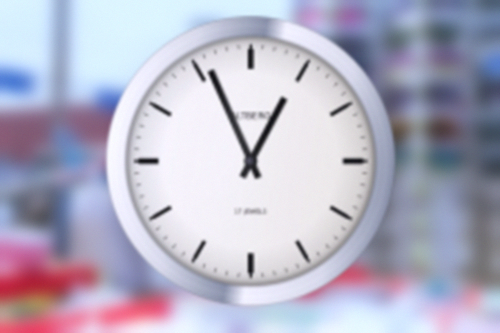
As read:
12.56
